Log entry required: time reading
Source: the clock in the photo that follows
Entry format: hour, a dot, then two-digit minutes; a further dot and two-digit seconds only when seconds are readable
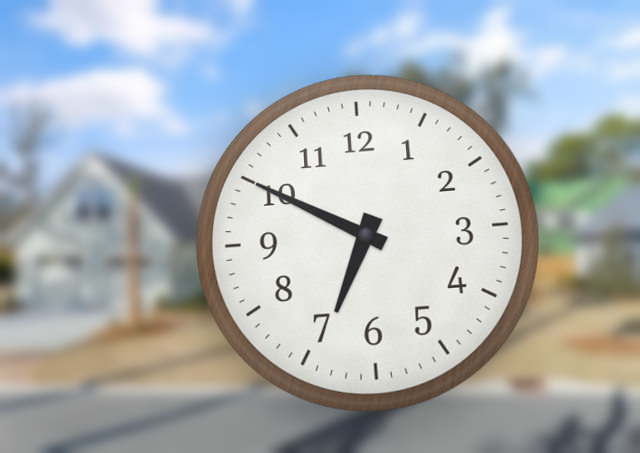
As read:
6.50
